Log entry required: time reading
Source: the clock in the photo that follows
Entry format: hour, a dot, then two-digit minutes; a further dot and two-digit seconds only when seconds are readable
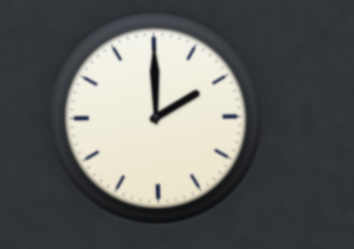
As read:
2.00
